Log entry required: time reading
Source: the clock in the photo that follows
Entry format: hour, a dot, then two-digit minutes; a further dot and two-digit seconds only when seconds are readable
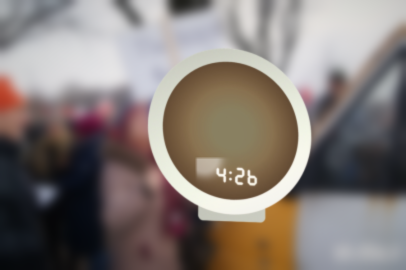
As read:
4.26
